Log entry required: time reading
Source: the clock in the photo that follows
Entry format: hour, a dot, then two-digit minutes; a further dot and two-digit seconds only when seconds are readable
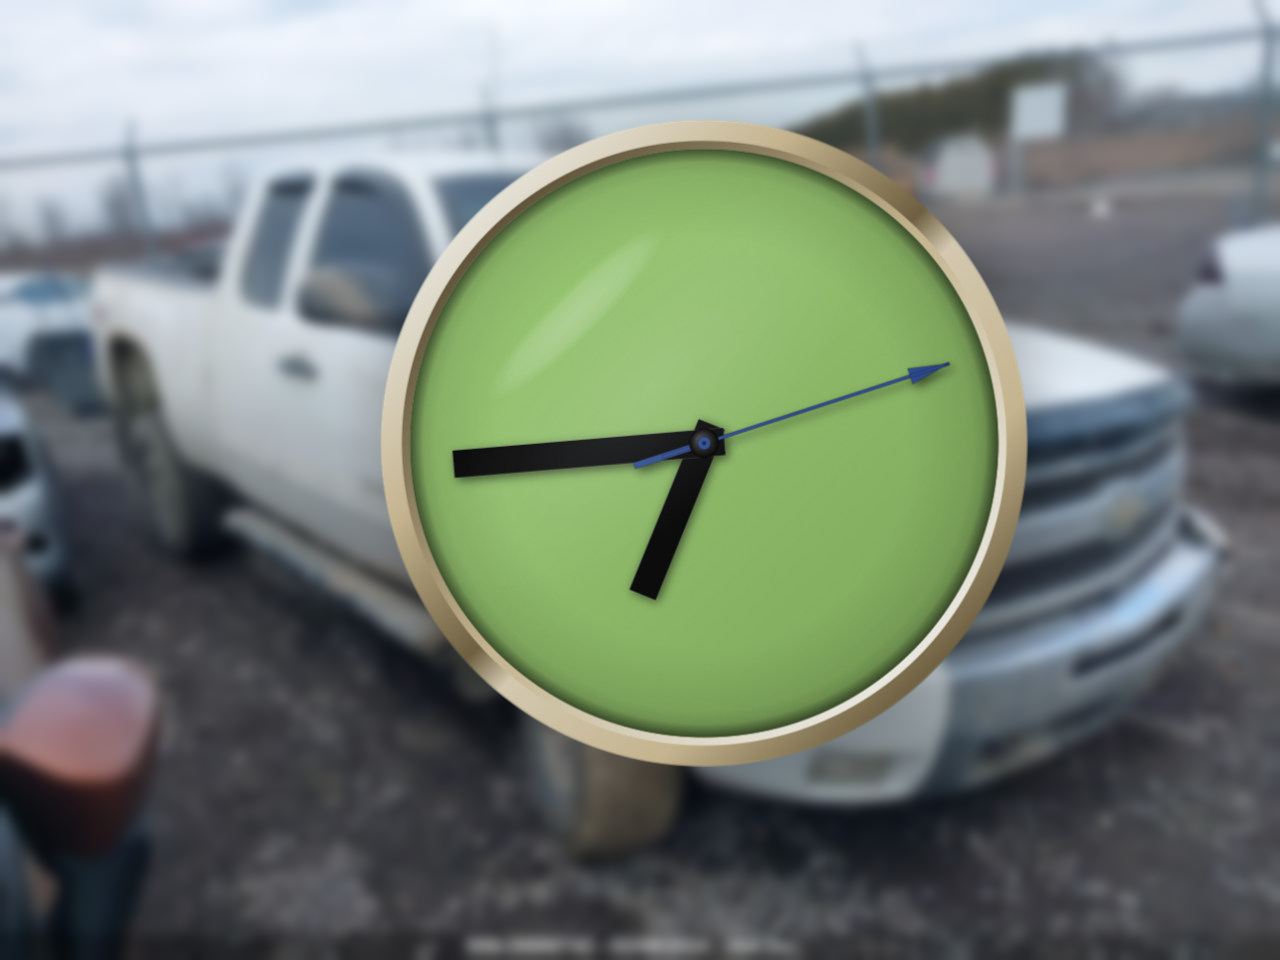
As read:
6.44.12
